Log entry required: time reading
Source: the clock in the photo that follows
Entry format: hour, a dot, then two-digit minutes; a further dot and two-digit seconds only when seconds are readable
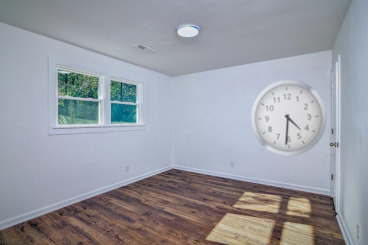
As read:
4.31
